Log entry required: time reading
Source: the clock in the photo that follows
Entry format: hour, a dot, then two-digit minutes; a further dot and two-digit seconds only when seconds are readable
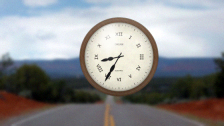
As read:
8.35
